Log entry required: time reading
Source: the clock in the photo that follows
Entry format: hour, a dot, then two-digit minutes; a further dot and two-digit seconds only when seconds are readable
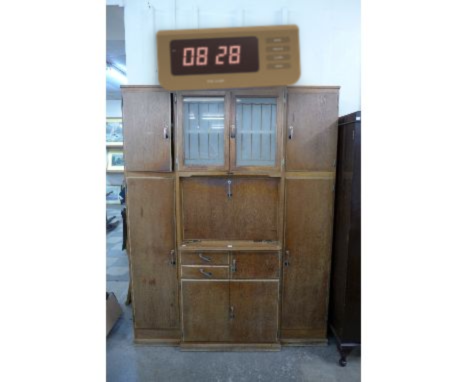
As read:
8.28
